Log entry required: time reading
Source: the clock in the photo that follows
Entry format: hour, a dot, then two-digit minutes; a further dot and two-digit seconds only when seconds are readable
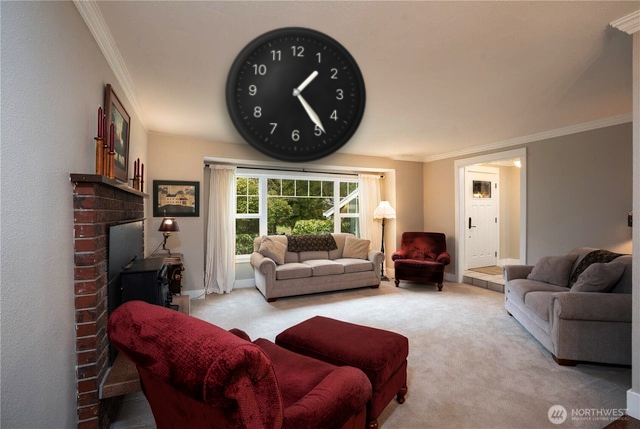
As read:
1.24
